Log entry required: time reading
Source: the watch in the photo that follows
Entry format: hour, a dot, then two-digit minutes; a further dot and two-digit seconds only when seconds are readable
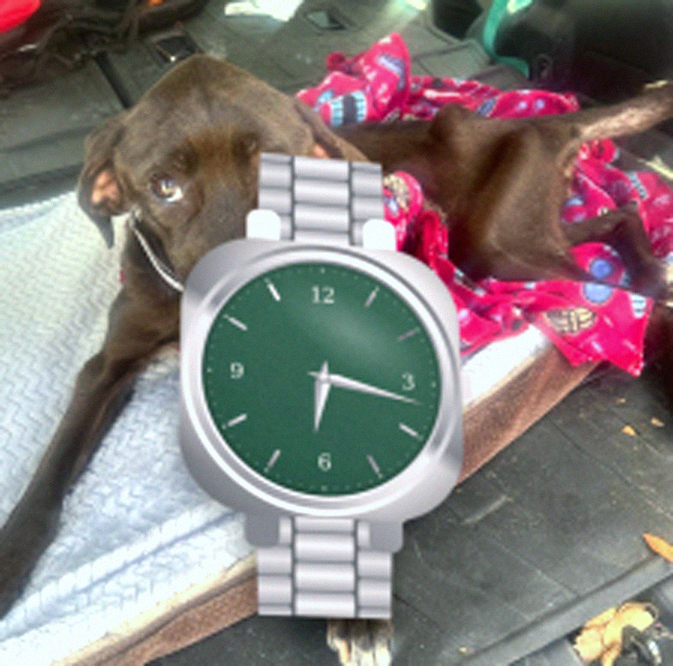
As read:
6.17
